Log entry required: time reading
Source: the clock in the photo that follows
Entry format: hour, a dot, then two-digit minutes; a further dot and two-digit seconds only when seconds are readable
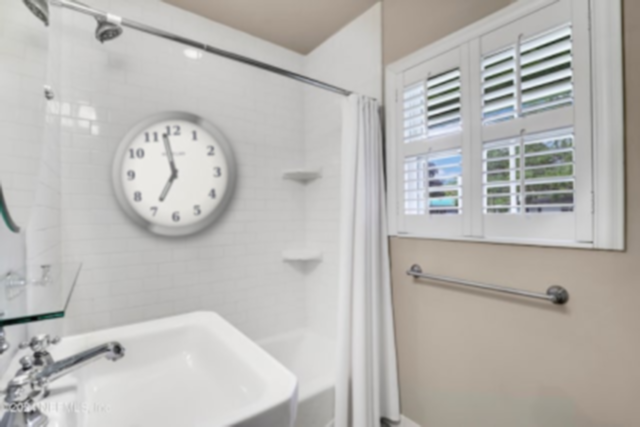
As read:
6.58
